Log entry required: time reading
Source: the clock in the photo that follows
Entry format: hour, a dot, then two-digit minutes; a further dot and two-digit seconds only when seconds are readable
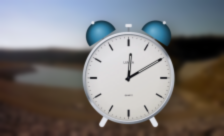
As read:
12.10
